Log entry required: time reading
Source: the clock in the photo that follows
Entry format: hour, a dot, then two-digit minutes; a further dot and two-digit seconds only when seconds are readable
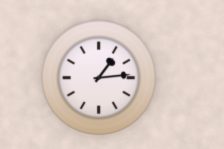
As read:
1.14
